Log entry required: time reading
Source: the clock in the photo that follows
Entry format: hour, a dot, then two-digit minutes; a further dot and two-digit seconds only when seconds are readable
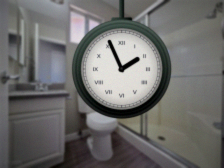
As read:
1.56
